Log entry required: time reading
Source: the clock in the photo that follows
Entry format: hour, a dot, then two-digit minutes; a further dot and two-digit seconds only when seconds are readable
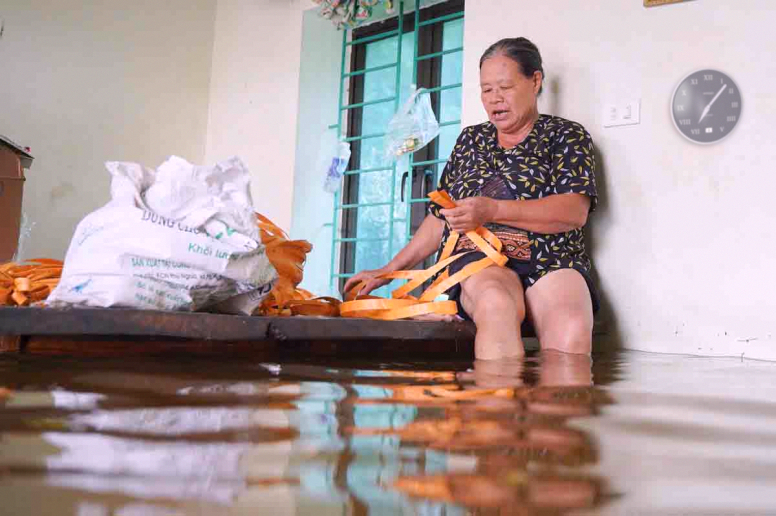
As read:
7.07
